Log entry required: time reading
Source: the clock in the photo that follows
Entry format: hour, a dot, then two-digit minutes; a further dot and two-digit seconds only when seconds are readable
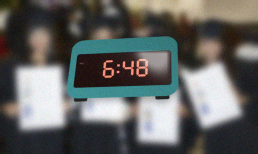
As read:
6.48
